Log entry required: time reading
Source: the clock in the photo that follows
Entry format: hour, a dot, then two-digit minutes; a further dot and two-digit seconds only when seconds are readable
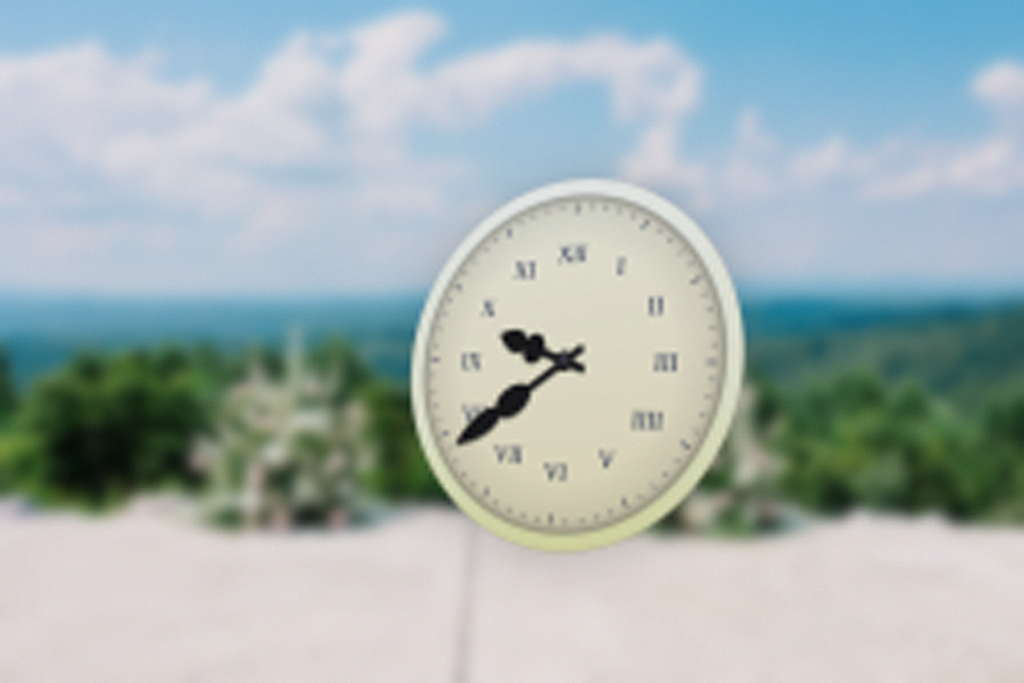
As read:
9.39
